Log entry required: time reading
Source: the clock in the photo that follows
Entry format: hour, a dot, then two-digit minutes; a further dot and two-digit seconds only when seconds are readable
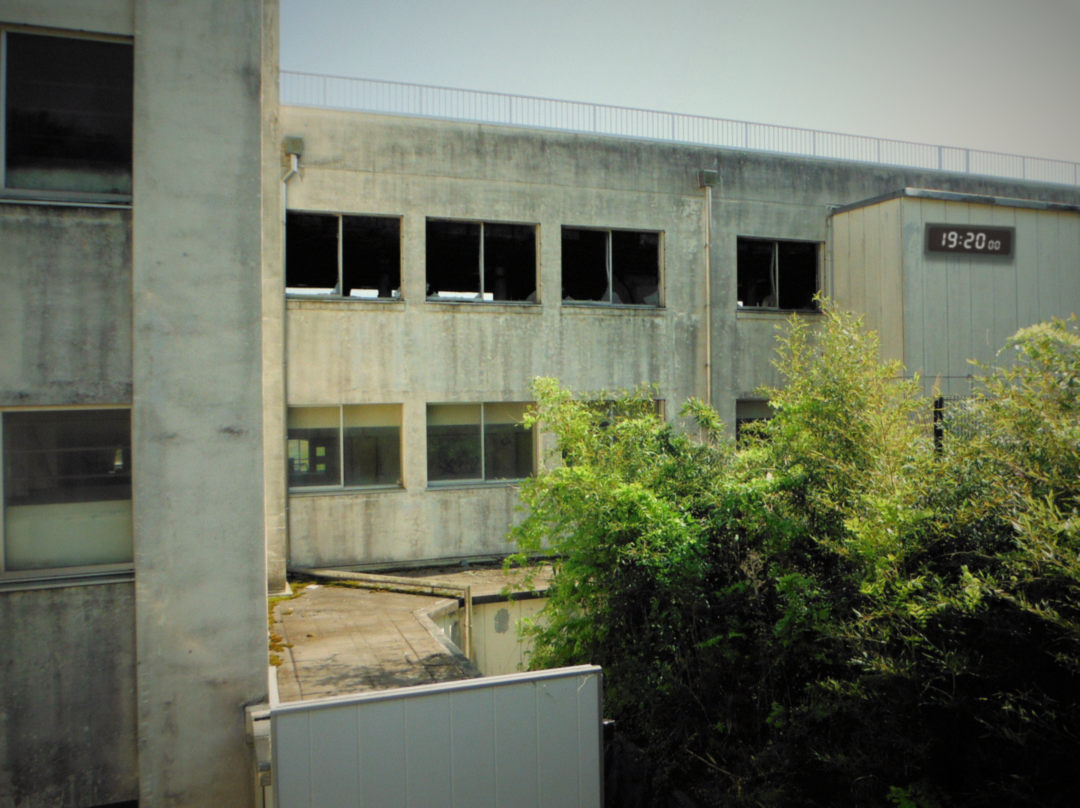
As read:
19.20
